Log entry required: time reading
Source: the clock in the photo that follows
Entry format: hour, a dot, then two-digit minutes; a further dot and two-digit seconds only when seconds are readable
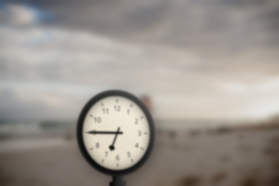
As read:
6.45
